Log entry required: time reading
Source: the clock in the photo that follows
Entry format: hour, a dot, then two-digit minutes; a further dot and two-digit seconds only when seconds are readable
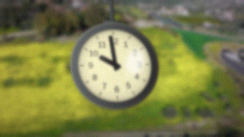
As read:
9.59
